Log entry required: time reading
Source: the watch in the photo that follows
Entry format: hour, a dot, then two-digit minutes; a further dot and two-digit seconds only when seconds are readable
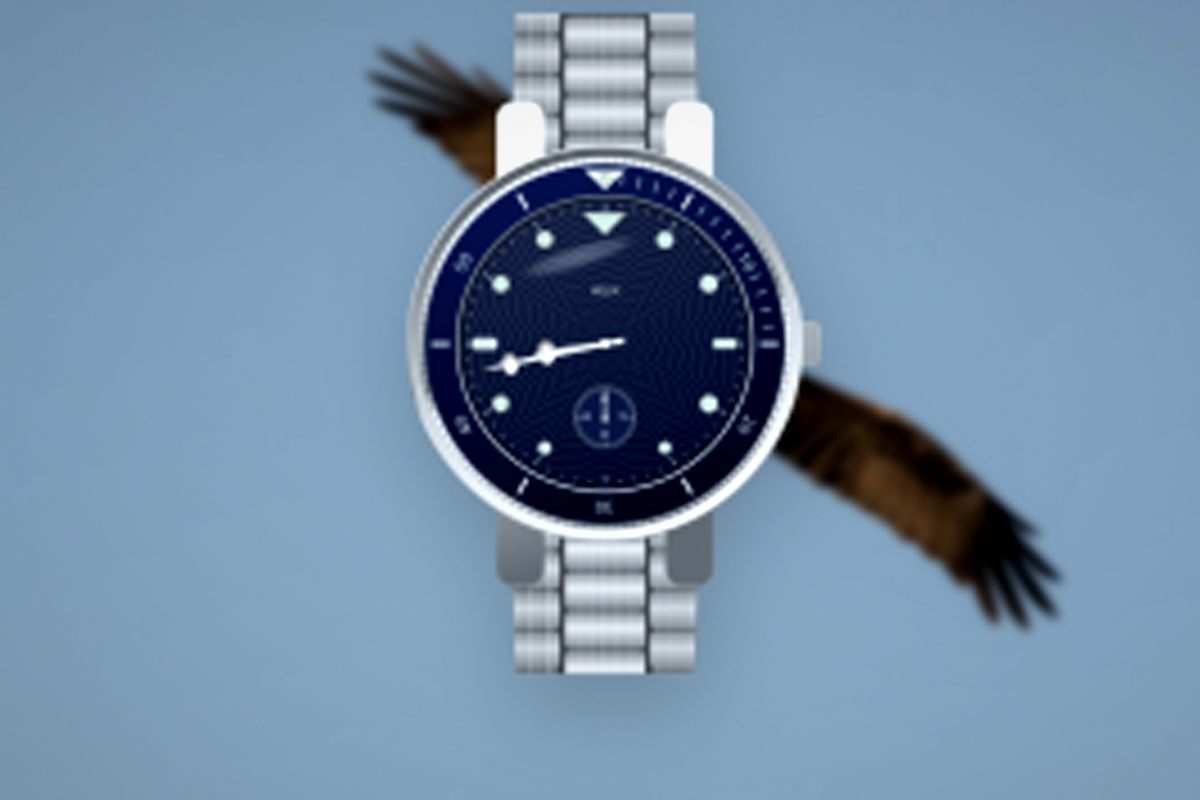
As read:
8.43
